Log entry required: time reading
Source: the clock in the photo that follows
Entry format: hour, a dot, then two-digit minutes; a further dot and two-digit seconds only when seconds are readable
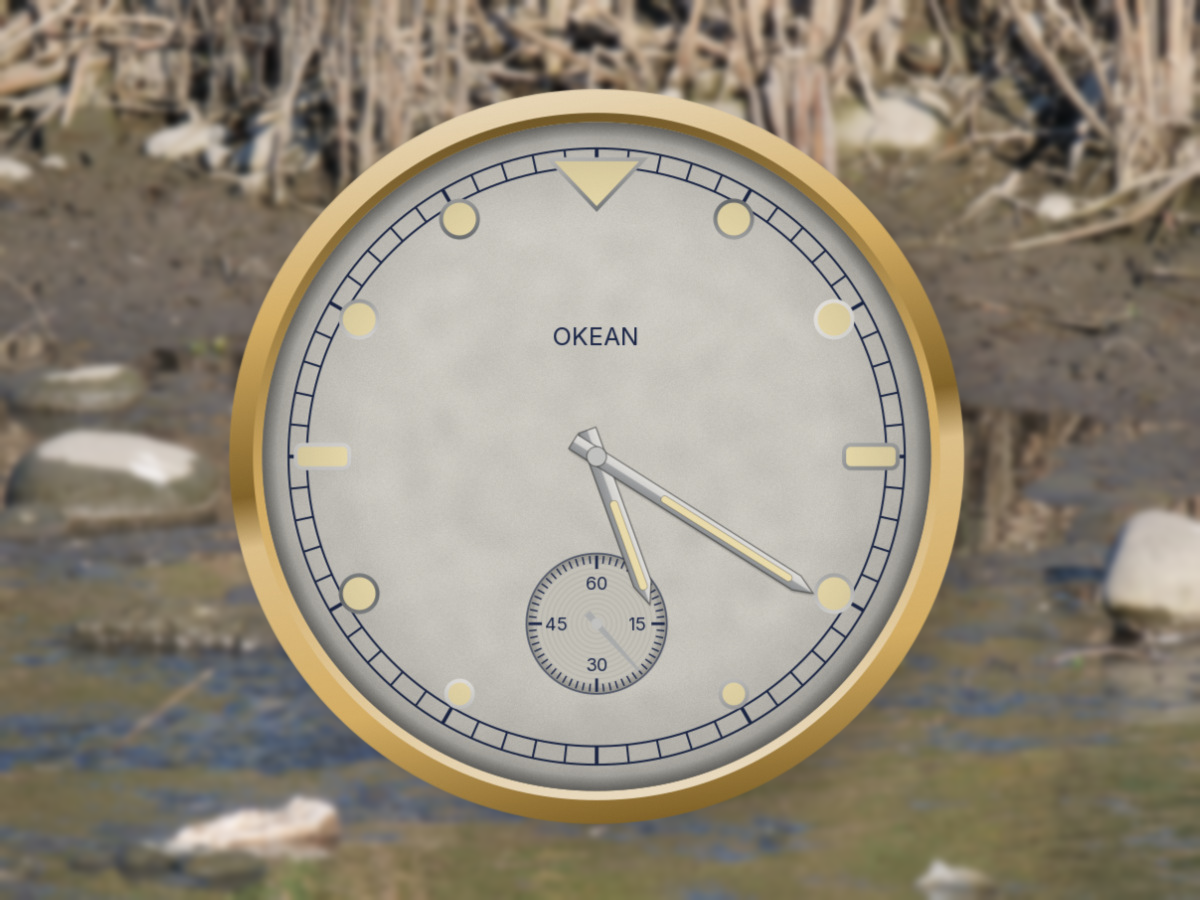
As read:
5.20.23
